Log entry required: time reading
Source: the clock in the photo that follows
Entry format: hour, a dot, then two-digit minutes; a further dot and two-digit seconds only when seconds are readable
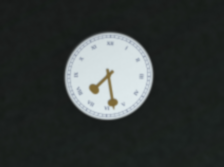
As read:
7.28
